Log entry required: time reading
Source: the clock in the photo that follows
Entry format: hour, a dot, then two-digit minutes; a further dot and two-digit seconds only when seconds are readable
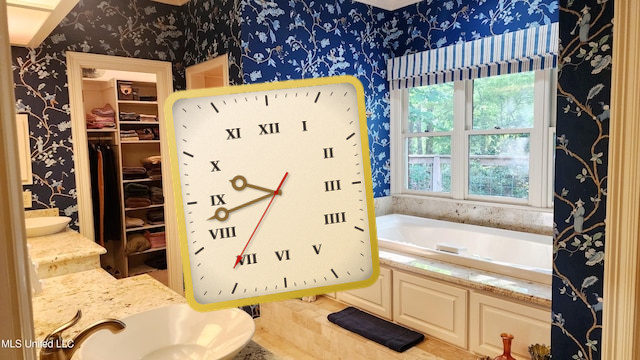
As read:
9.42.36
